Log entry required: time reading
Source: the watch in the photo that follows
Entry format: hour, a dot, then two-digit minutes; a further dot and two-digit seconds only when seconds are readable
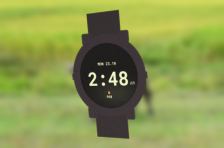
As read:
2.48
